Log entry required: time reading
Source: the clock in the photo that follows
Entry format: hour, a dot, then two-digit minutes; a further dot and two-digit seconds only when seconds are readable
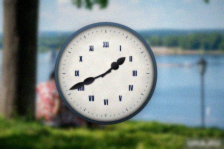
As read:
1.41
